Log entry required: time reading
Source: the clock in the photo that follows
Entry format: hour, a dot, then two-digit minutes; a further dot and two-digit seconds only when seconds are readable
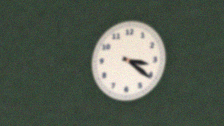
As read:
3.21
